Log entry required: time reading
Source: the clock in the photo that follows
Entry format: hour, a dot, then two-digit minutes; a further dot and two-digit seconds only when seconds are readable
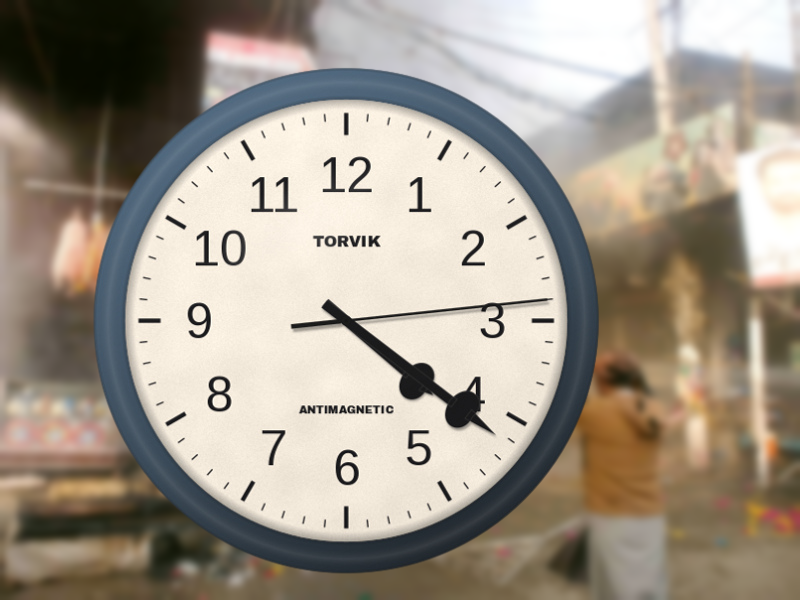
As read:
4.21.14
